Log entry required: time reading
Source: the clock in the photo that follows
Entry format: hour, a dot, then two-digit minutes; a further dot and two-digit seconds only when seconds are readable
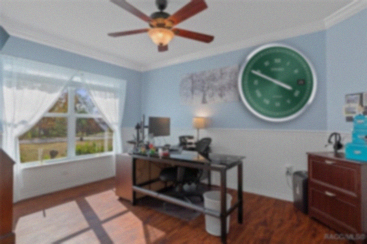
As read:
3.49
